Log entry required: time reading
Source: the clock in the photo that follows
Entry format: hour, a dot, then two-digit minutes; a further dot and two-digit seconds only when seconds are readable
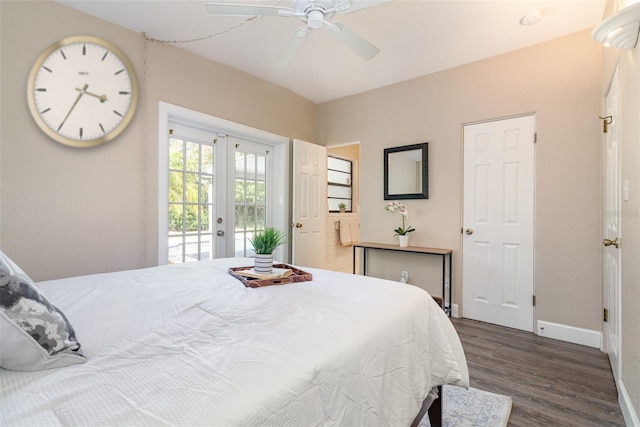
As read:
3.35
